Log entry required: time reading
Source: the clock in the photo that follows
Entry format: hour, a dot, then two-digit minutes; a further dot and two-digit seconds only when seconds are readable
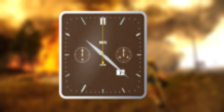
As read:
10.22
